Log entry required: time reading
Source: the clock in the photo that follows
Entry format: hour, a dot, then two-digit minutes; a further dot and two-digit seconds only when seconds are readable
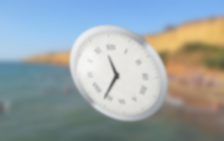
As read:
11.36
